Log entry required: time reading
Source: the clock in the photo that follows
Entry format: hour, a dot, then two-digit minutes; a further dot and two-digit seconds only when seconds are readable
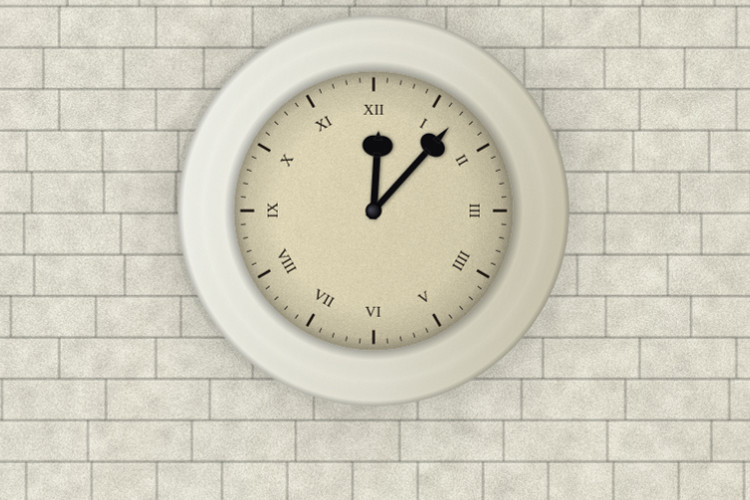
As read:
12.07
